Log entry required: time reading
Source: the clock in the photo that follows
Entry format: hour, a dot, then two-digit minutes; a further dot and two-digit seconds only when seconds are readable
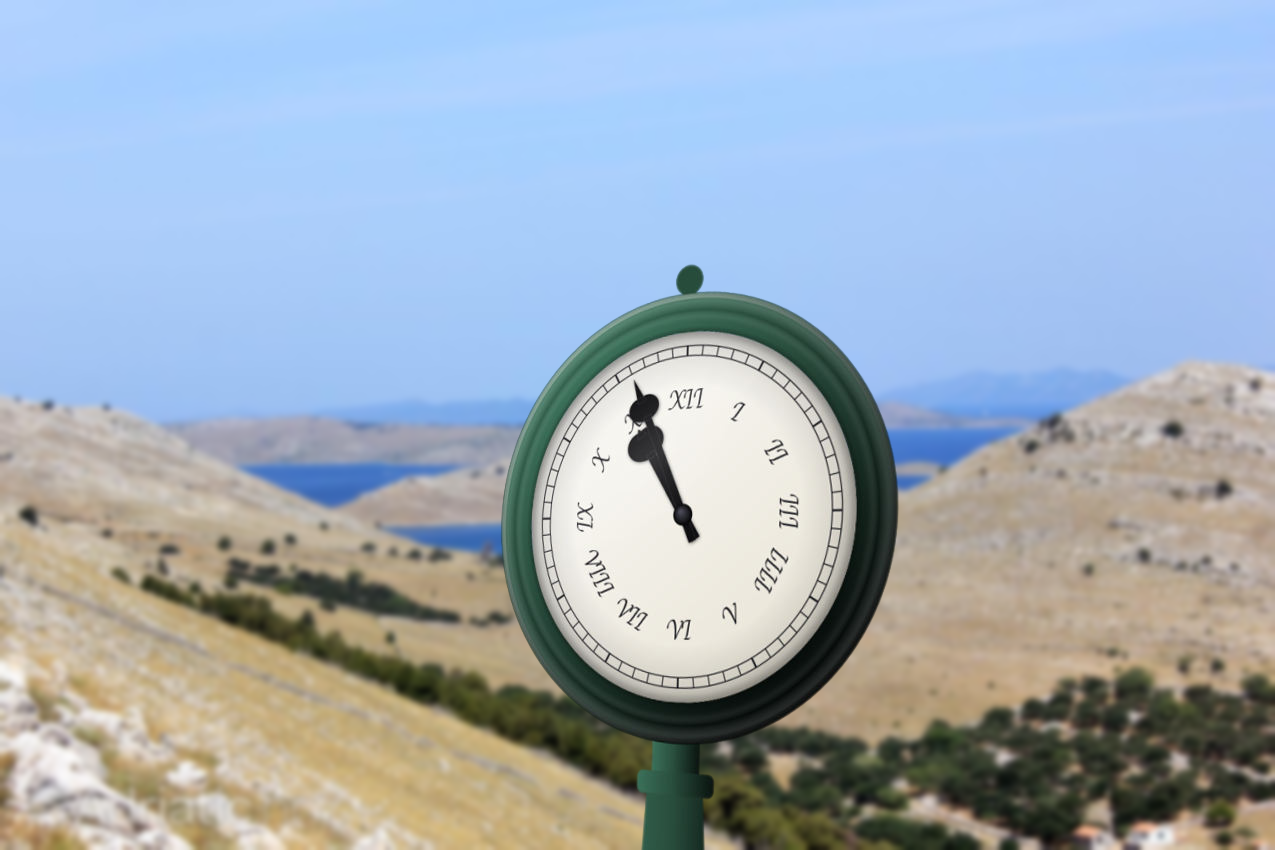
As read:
10.56
